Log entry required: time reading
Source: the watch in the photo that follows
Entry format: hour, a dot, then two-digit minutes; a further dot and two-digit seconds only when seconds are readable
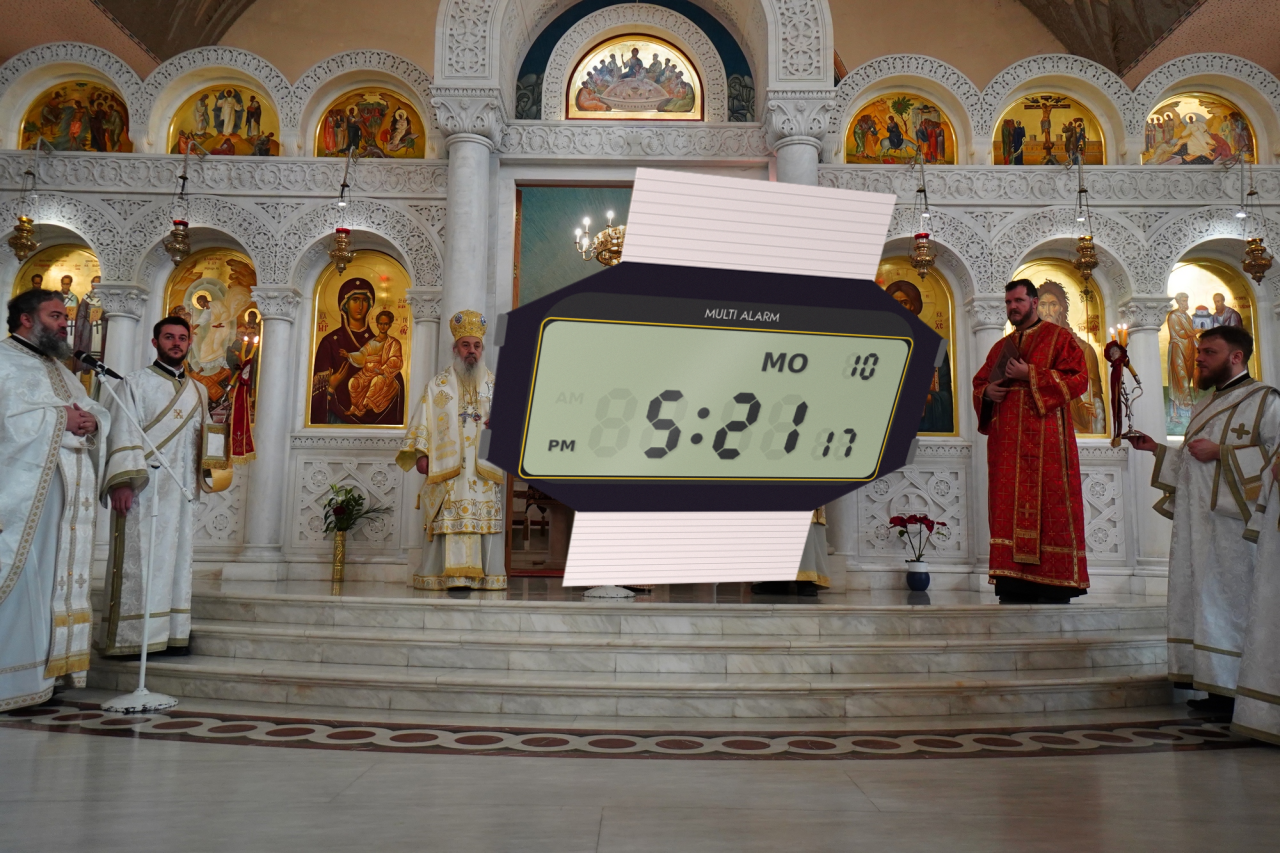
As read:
5.21.17
